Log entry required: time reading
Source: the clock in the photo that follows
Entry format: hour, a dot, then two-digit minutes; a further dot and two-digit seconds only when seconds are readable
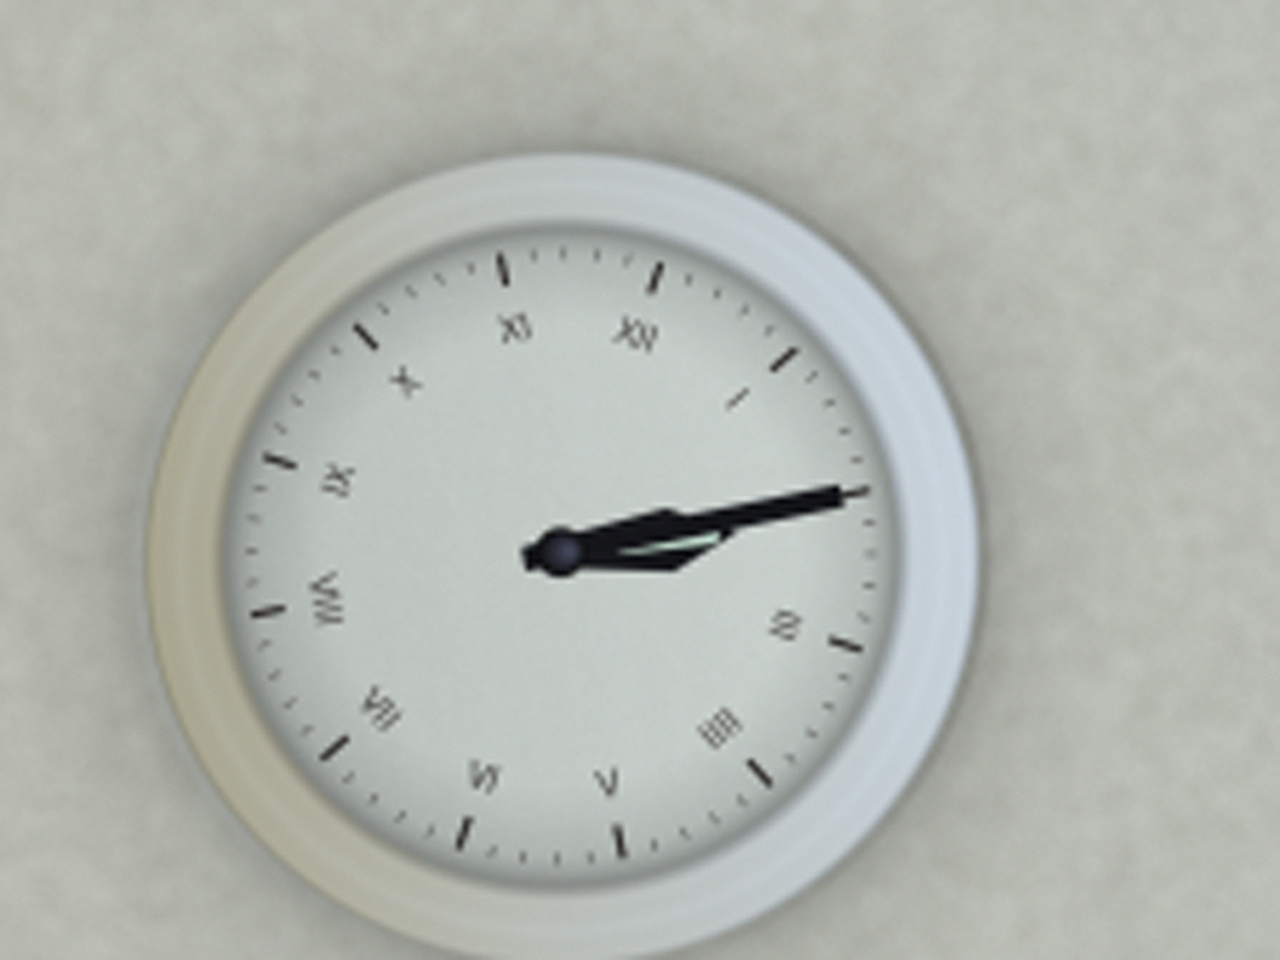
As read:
2.10
